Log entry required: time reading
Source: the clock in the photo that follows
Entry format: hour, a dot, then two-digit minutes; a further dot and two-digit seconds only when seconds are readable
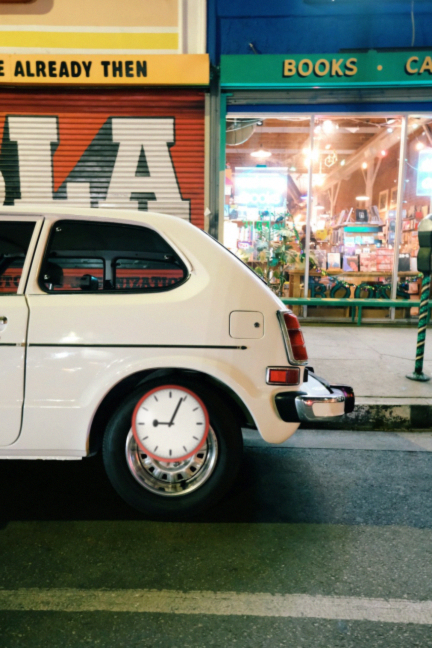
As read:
9.04
